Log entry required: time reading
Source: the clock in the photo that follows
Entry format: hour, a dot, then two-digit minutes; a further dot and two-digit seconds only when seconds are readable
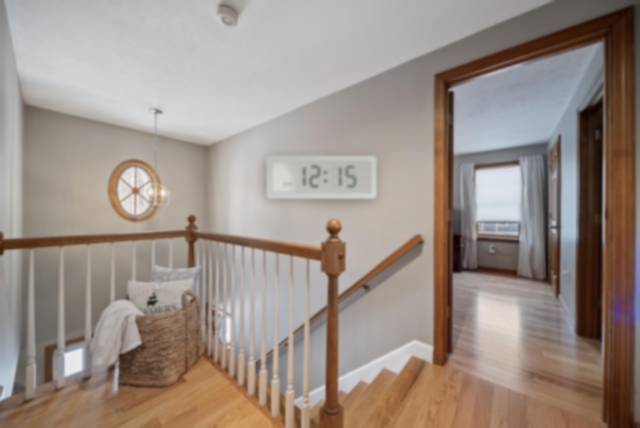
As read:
12.15
